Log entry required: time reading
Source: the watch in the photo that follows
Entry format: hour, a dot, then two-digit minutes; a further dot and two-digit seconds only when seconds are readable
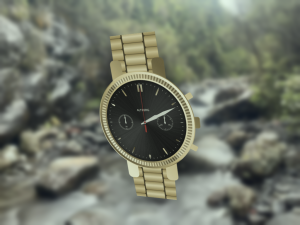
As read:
2.11
